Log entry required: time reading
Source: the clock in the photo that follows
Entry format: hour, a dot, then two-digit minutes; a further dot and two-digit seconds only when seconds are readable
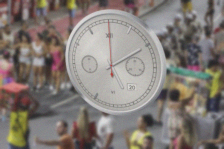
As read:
5.10
